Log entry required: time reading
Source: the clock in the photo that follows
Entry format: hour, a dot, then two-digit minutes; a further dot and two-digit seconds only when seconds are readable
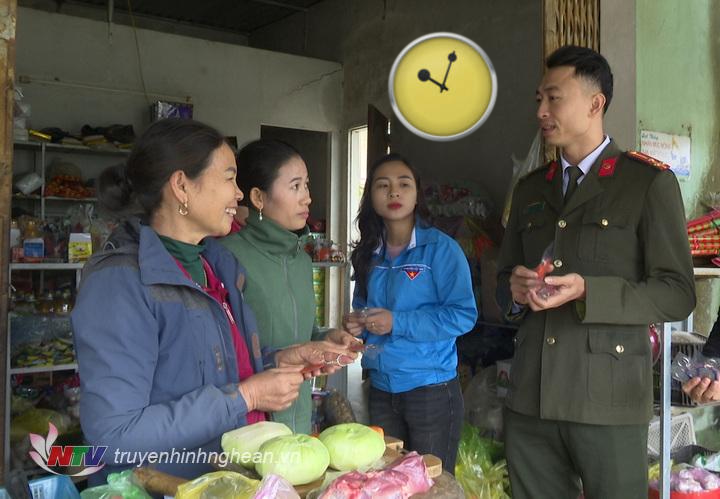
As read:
10.03
